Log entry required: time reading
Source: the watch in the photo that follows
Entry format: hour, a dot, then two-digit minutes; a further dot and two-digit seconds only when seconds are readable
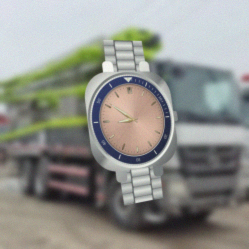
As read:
8.51
